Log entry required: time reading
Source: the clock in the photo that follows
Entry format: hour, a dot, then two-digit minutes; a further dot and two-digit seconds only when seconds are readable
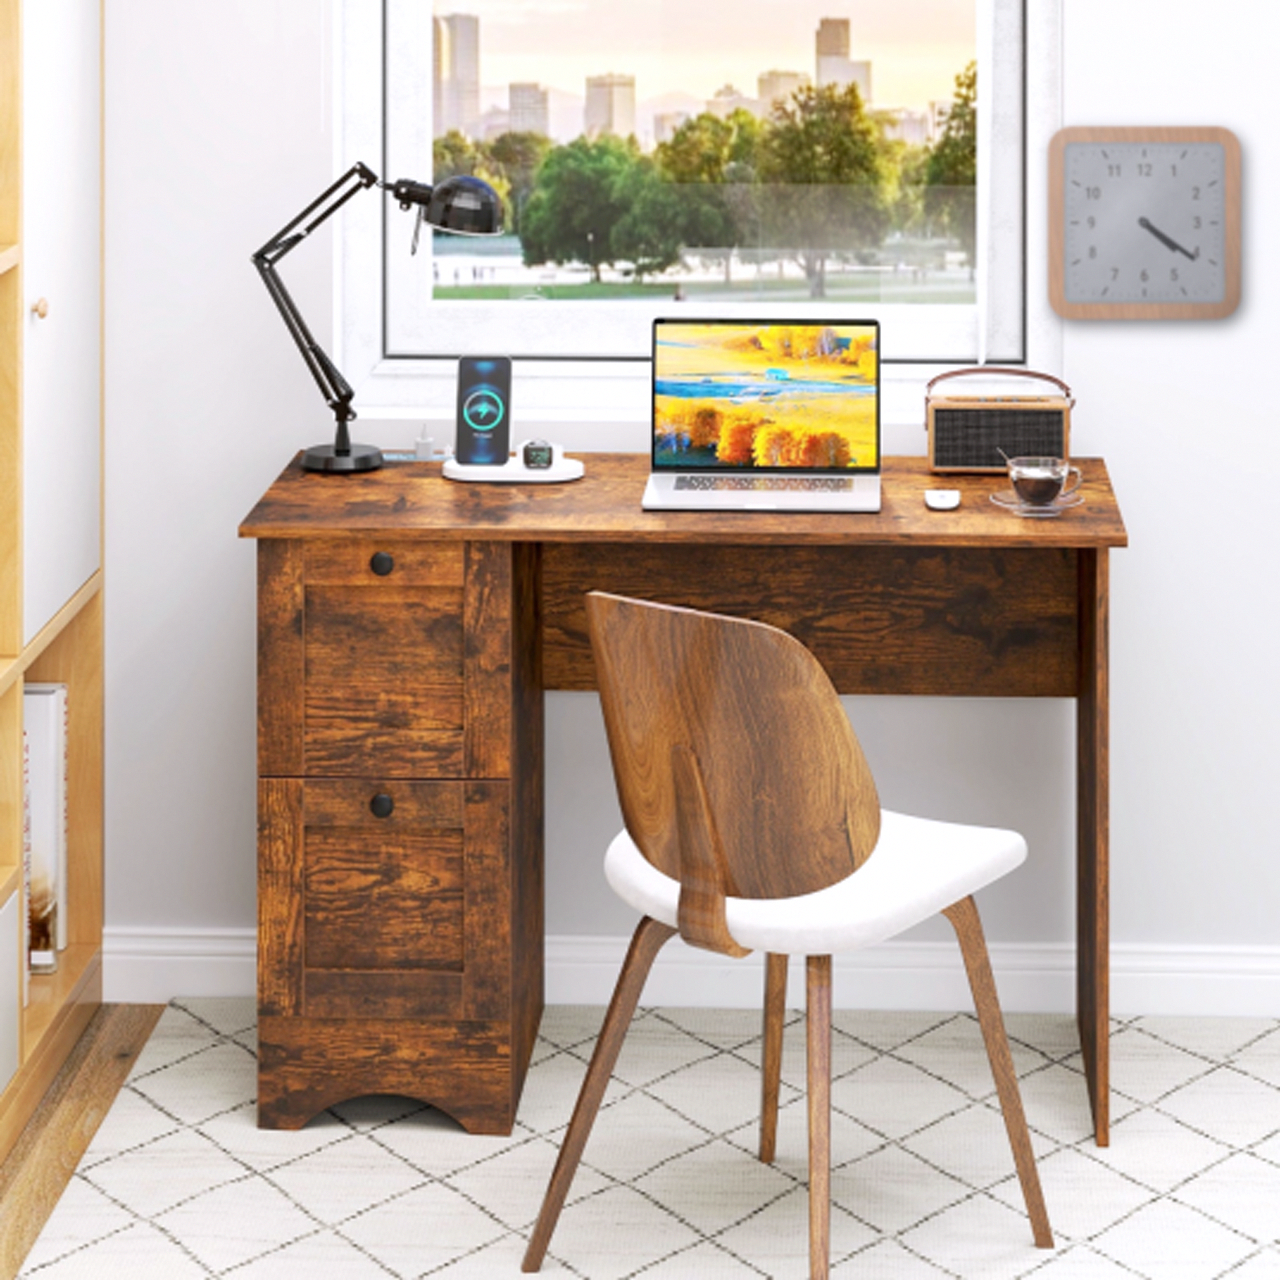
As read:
4.21
